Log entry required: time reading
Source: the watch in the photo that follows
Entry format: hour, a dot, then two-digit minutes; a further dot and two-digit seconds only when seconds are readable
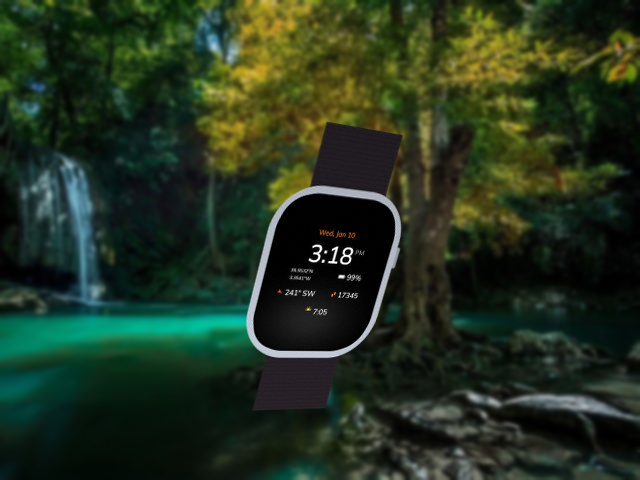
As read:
3.18
